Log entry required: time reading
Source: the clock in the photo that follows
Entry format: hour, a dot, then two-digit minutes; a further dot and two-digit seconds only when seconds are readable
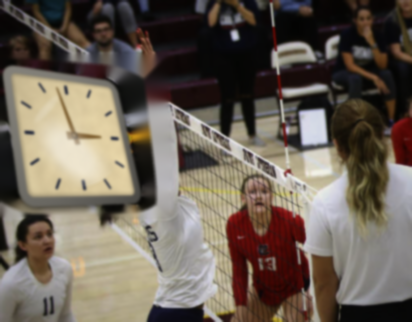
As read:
2.58
